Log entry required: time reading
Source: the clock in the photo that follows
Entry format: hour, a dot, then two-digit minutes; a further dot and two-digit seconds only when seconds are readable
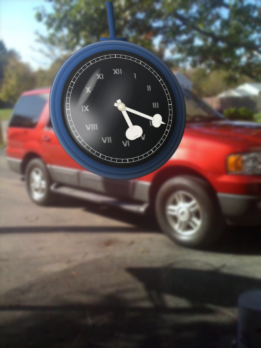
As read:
5.19
